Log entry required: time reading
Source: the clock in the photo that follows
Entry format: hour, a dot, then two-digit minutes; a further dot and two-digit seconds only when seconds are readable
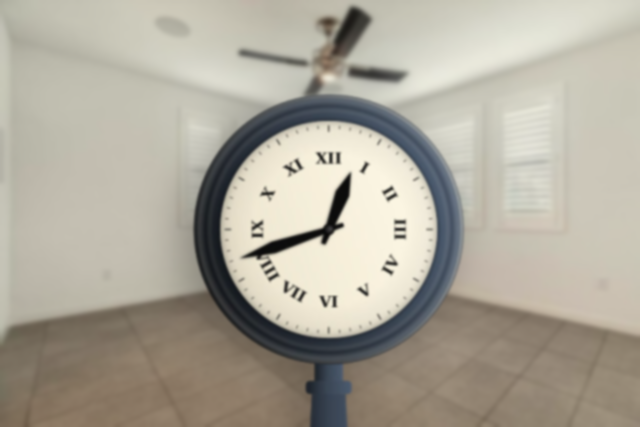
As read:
12.42
